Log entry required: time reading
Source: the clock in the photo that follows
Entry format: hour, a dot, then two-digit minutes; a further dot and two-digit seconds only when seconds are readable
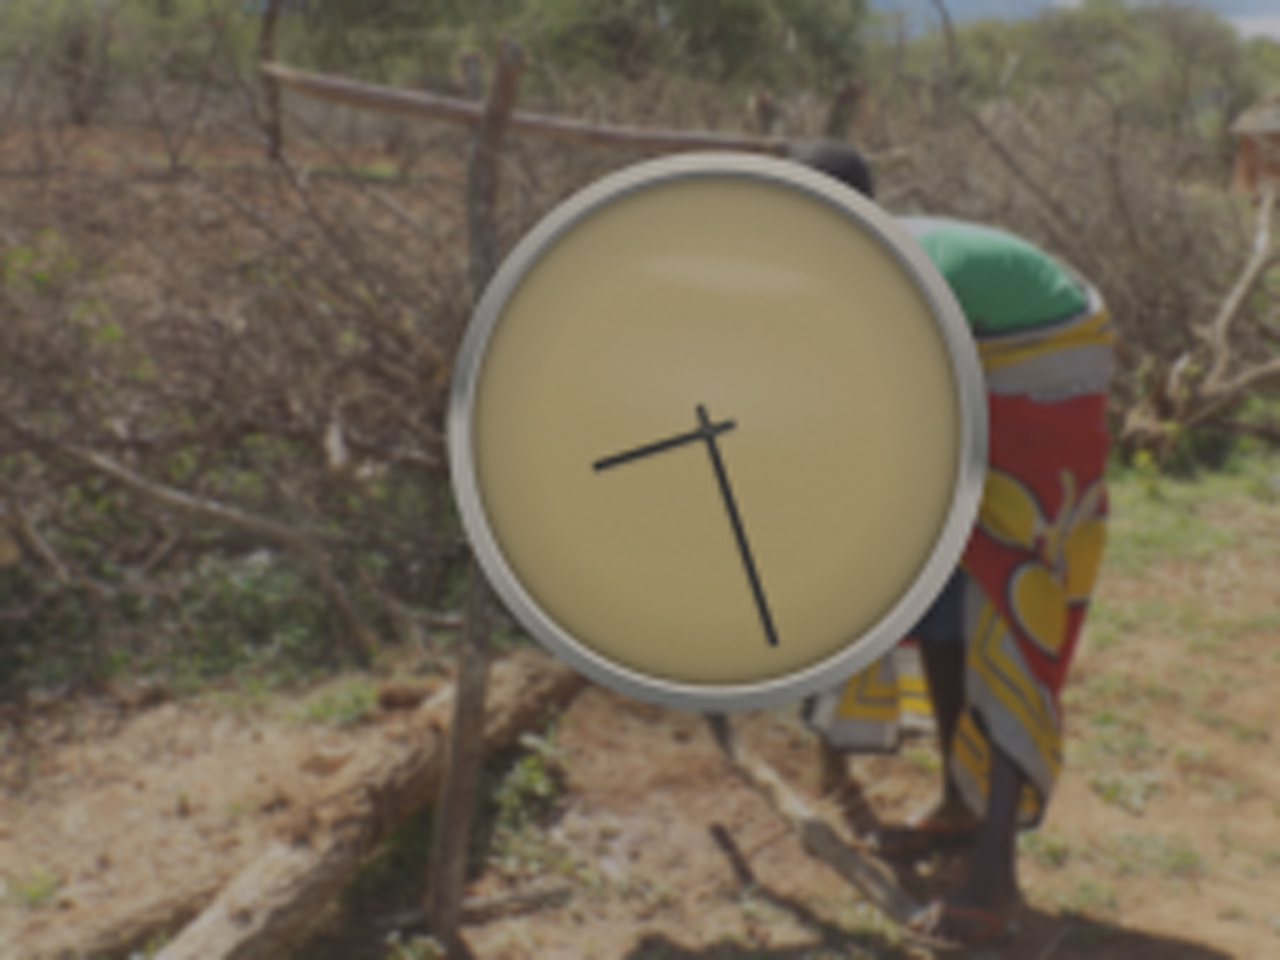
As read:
8.27
